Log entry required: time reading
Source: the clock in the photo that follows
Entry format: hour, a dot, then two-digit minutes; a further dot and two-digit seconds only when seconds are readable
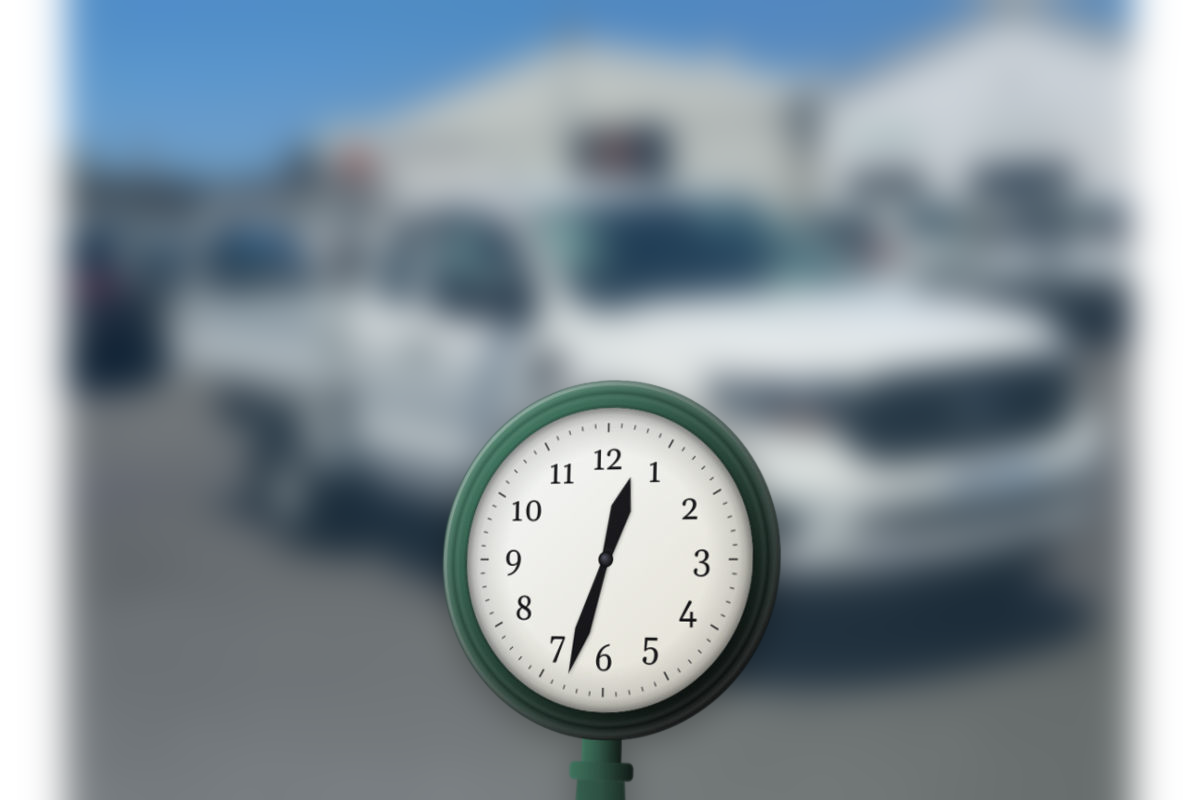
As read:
12.33
